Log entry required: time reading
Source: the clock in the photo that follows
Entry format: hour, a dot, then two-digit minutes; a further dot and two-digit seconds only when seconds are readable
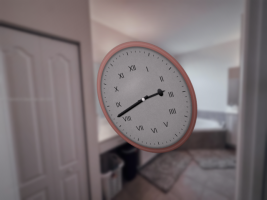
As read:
2.42
